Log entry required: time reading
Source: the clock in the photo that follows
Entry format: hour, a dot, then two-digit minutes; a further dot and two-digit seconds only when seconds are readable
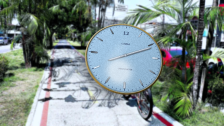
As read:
8.11
